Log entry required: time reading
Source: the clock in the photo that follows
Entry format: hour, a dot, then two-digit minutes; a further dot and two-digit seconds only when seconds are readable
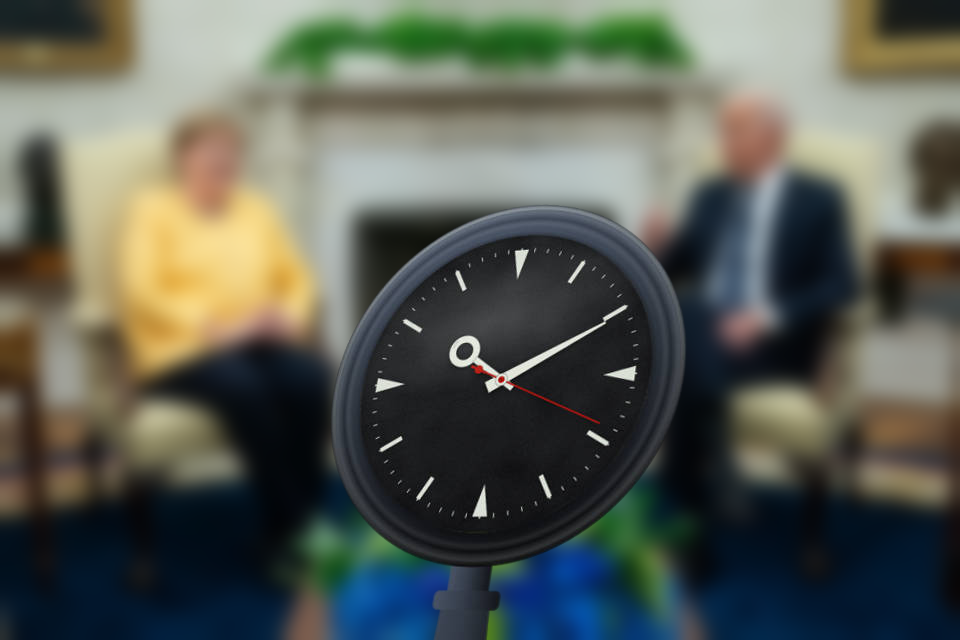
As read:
10.10.19
